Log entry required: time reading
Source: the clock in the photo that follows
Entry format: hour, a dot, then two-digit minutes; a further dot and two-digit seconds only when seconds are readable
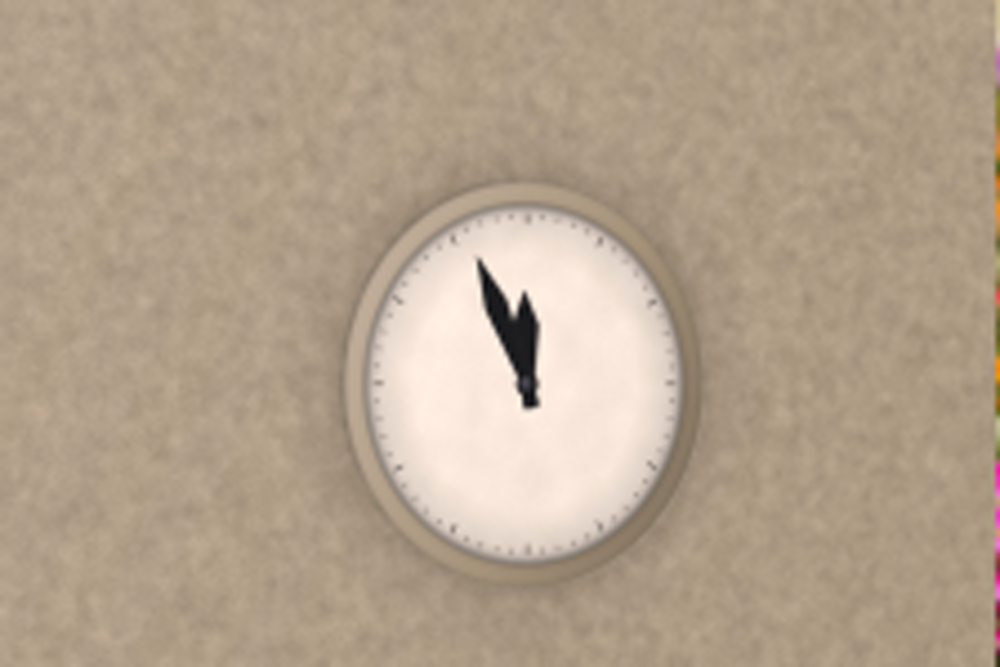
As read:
11.56
